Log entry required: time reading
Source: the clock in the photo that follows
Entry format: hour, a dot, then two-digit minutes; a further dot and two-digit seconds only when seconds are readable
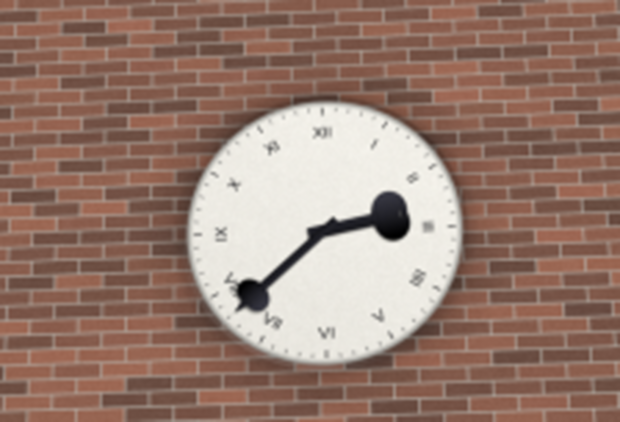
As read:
2.38
